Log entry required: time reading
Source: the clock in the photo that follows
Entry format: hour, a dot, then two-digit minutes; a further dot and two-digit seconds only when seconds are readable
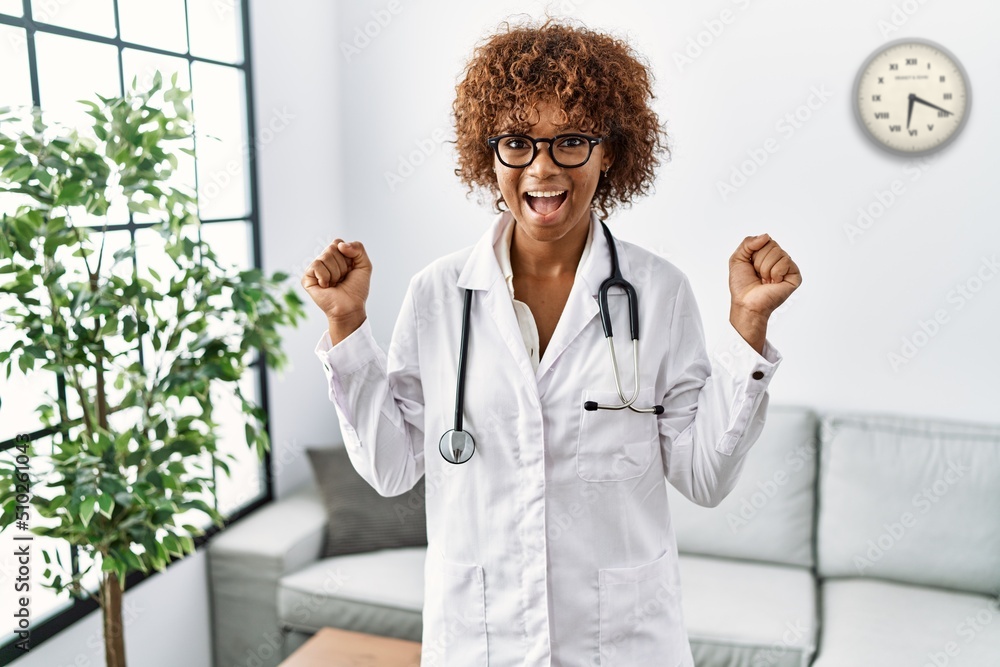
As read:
6.19
